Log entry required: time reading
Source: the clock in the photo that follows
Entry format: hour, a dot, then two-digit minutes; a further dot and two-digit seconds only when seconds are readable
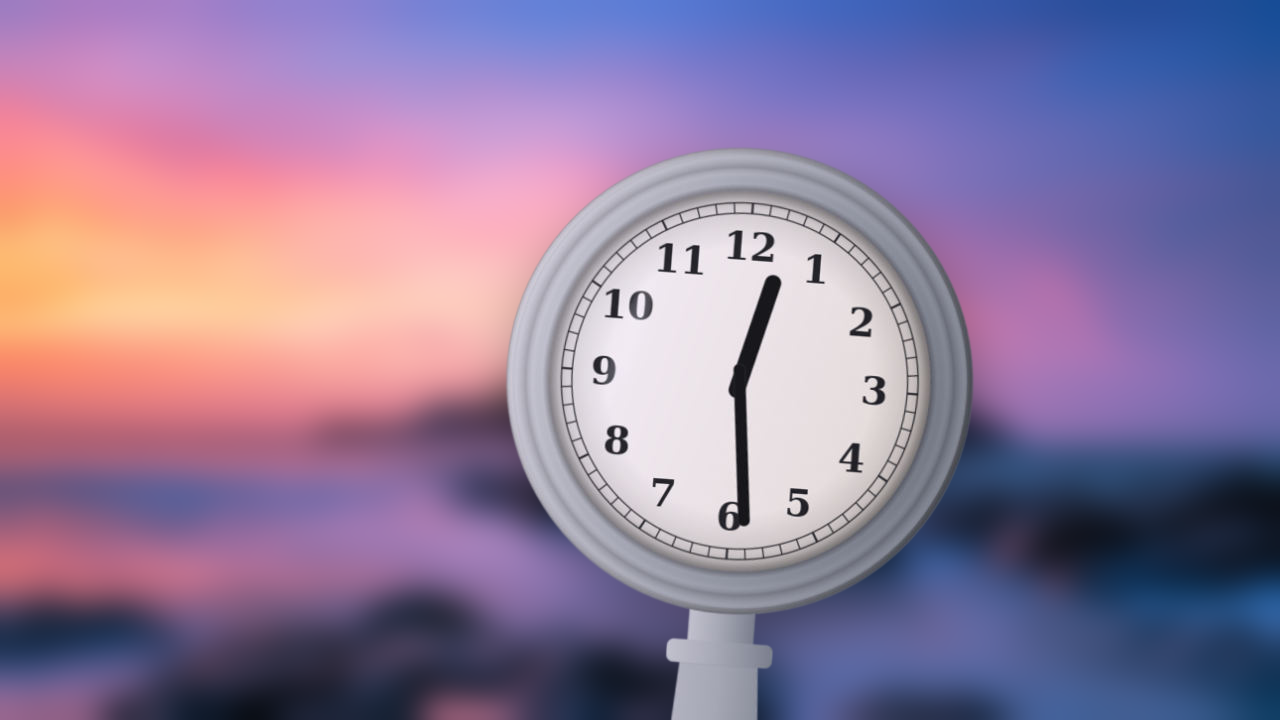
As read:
12.29
